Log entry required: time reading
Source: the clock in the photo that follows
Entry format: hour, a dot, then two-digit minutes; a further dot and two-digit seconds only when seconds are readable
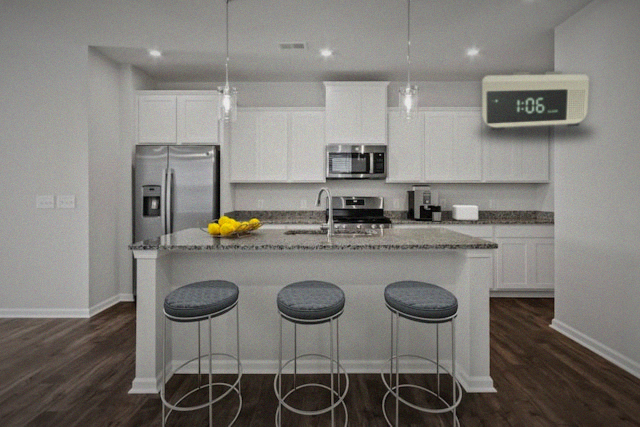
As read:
1.06
